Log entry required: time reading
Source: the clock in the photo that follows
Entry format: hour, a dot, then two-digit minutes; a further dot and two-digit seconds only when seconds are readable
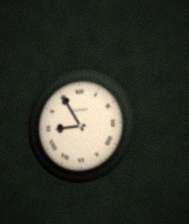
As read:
8.55
